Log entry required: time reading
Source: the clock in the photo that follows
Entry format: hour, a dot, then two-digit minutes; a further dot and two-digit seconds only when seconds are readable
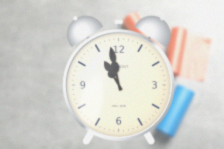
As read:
10.58
